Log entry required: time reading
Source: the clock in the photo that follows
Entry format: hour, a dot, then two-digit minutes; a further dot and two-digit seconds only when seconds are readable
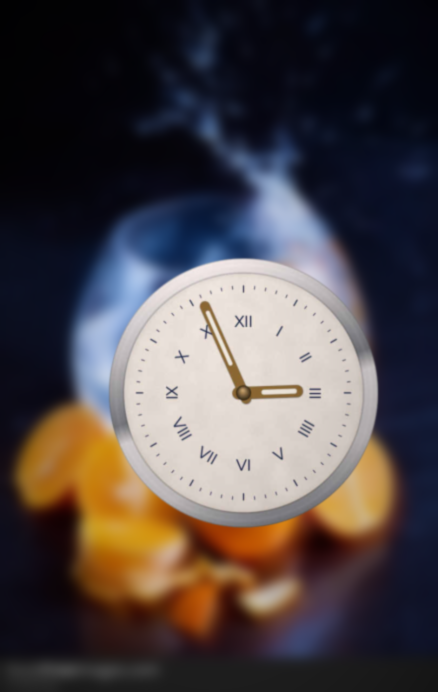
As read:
2.56
